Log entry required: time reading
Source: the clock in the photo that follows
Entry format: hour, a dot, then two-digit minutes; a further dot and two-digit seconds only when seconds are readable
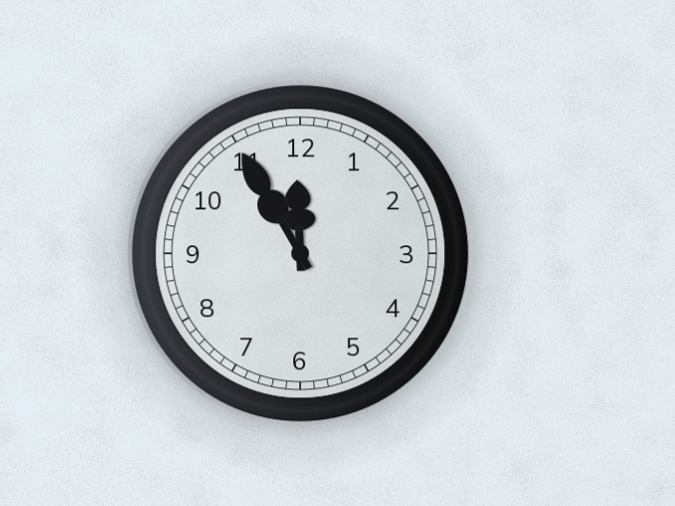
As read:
11.55
